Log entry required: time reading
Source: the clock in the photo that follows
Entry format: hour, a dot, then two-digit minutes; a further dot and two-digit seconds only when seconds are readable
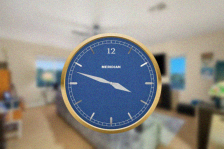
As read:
3.48
